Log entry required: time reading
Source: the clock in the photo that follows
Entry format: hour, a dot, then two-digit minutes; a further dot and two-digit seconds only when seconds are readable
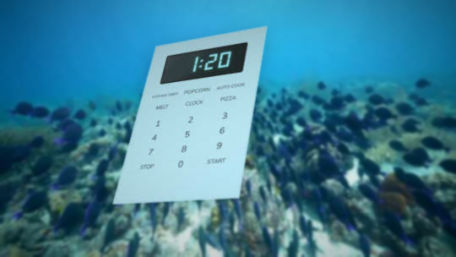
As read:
1.20
